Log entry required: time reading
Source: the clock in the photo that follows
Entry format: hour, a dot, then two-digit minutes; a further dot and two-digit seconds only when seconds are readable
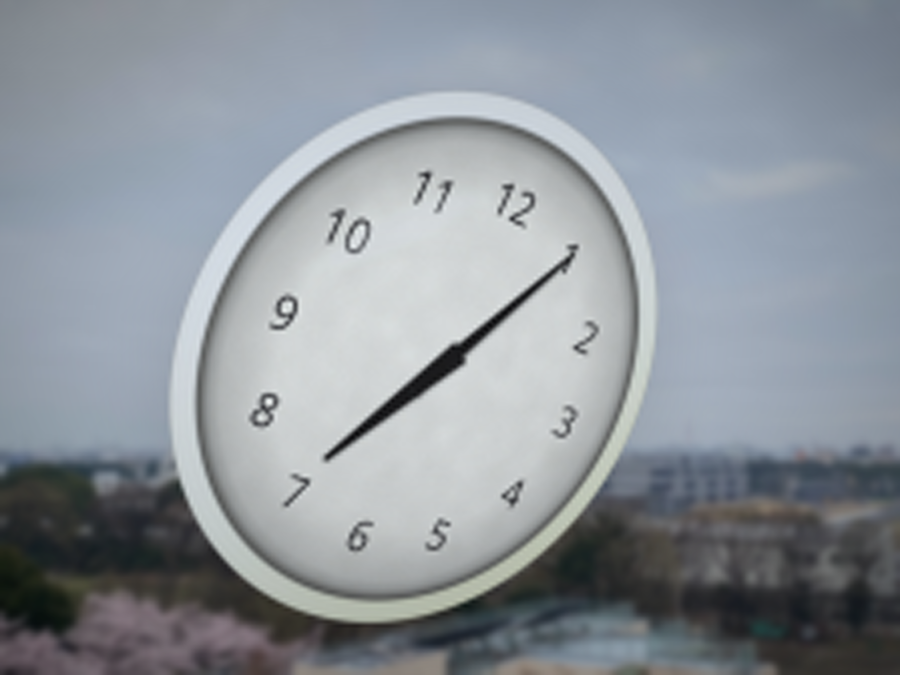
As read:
7.05
